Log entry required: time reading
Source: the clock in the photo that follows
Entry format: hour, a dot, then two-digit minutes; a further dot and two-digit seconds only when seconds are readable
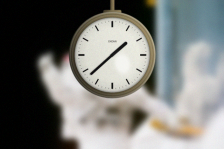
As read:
1.38
